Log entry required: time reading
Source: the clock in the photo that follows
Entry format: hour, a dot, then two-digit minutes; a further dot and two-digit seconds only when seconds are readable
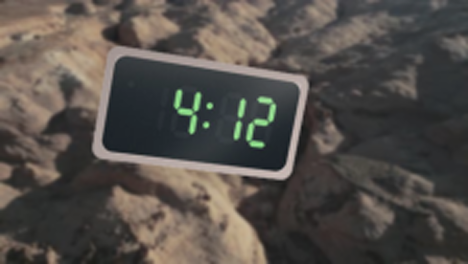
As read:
4.12
